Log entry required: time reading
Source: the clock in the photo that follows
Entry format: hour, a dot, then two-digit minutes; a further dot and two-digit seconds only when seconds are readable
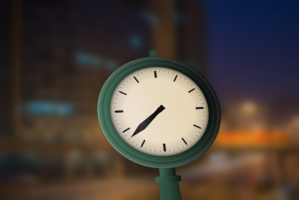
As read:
7.38
